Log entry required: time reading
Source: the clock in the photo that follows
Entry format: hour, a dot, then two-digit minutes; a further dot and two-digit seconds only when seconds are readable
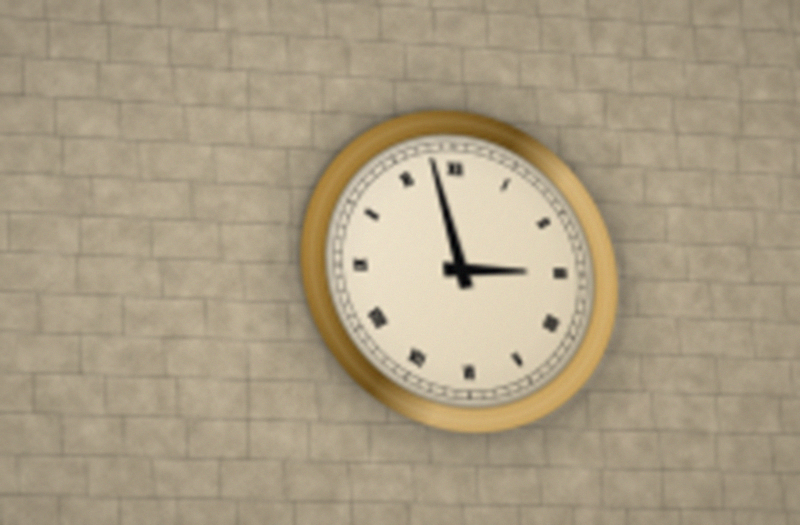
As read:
2.58
